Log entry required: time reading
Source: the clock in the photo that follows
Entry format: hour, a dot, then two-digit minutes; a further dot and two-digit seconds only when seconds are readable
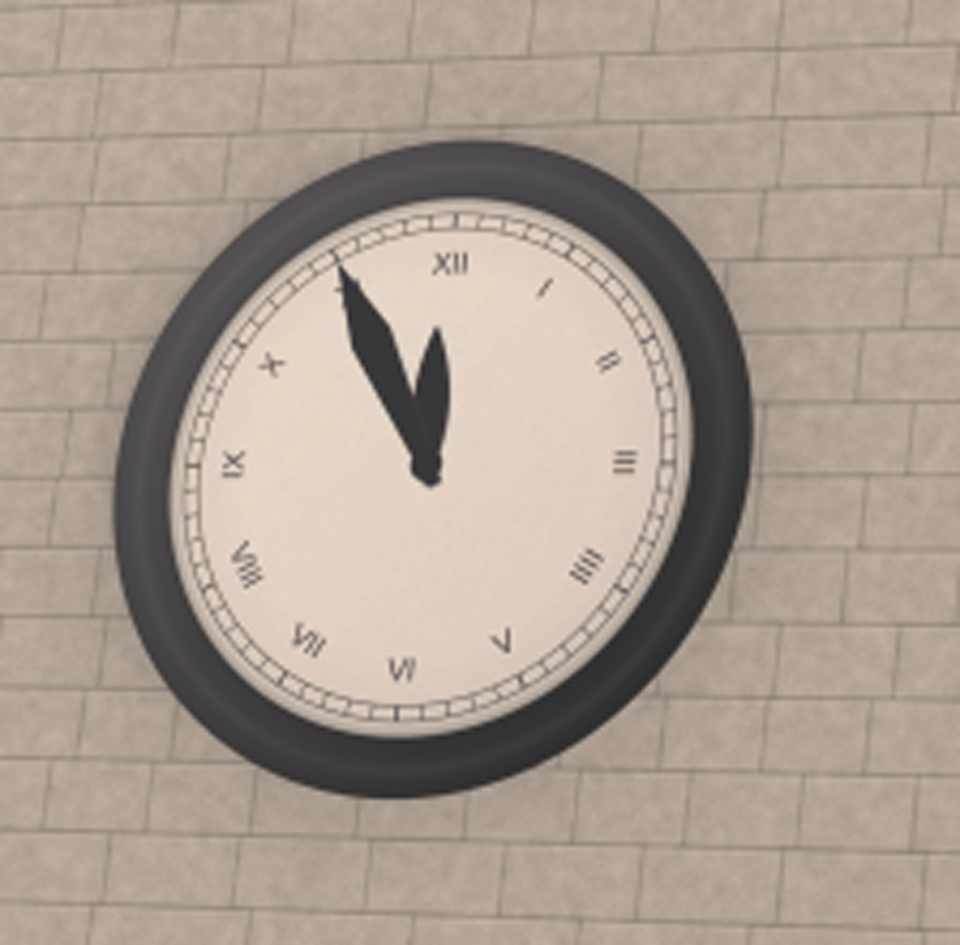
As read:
11.55
